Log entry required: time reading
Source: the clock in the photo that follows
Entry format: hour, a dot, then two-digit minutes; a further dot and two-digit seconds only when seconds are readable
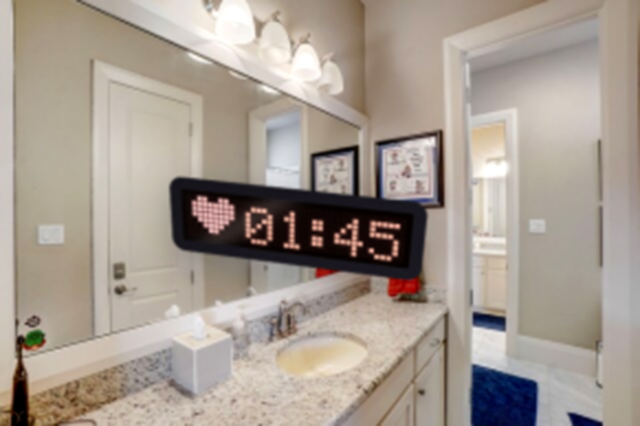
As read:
1.45
